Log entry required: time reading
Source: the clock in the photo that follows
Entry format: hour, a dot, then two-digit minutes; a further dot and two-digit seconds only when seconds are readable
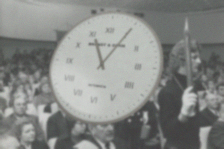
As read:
11.05
